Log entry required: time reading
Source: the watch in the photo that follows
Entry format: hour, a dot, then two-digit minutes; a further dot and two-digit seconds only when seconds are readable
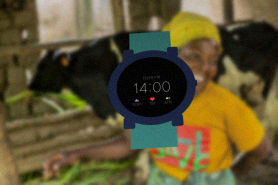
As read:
14.00
